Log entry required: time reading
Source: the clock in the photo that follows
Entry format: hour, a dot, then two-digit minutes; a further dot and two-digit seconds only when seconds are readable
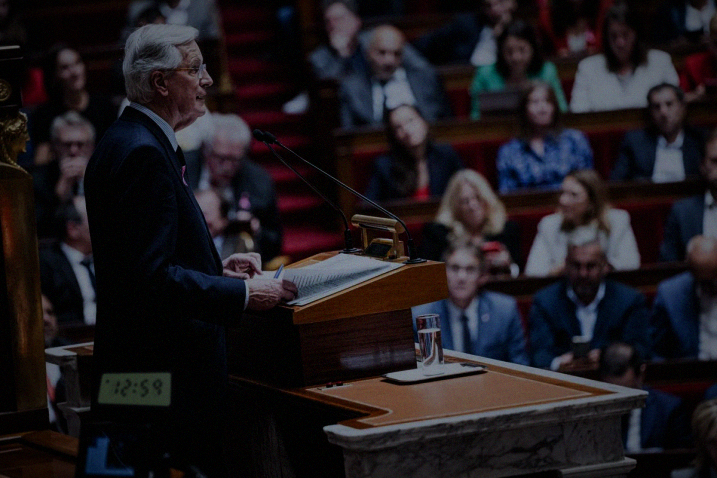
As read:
12.59
